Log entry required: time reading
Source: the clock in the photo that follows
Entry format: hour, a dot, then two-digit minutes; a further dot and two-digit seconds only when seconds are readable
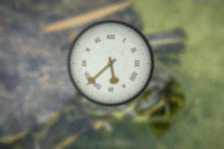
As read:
5.38
